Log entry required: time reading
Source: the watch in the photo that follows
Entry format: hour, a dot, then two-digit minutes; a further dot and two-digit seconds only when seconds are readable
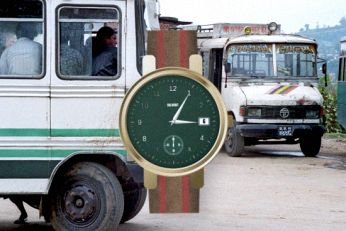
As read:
3.05
